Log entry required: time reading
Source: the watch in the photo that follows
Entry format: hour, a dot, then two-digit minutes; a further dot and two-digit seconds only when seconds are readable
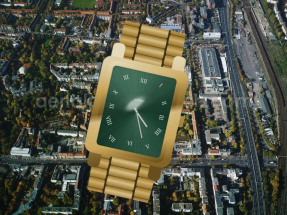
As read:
4.26
